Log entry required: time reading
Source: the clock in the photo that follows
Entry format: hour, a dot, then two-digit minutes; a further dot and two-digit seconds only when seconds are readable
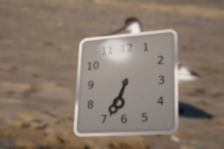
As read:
6.34
